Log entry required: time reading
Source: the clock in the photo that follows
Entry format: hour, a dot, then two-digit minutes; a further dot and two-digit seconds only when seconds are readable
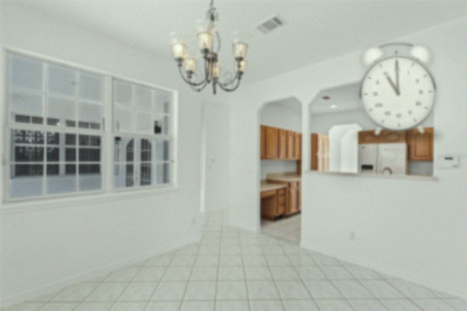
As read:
11.00
